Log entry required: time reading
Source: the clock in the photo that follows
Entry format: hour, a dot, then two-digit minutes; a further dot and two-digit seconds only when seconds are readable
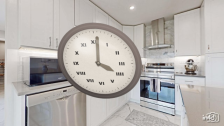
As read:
4.01
